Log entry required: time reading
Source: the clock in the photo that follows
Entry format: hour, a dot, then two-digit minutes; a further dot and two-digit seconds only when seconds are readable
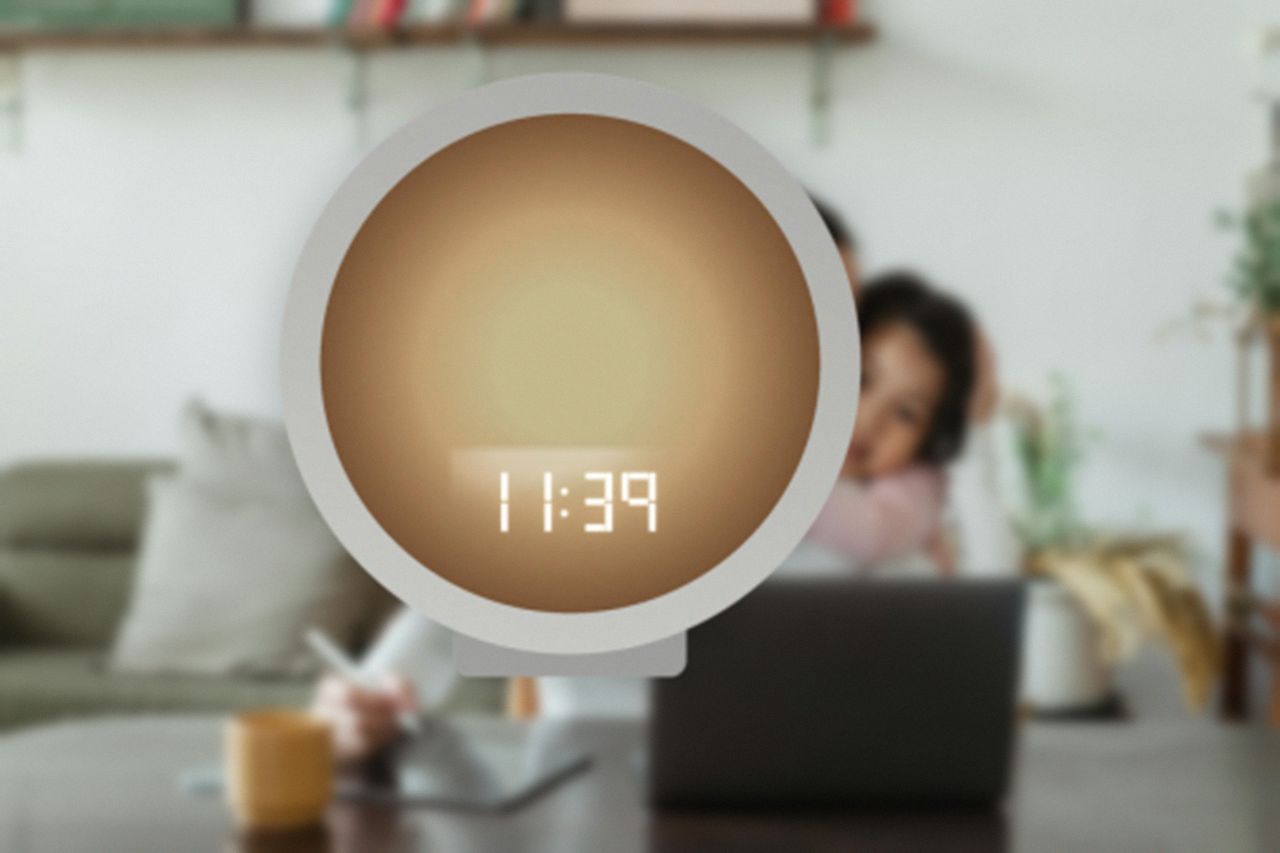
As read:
11.39
